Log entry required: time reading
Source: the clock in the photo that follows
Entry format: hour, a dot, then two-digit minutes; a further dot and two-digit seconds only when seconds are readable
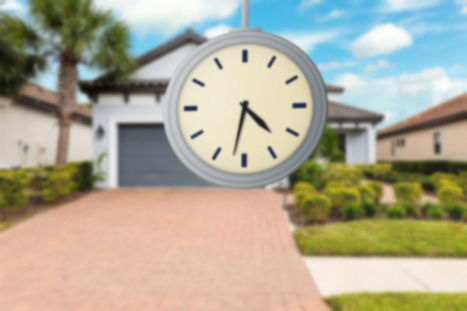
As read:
4.32
